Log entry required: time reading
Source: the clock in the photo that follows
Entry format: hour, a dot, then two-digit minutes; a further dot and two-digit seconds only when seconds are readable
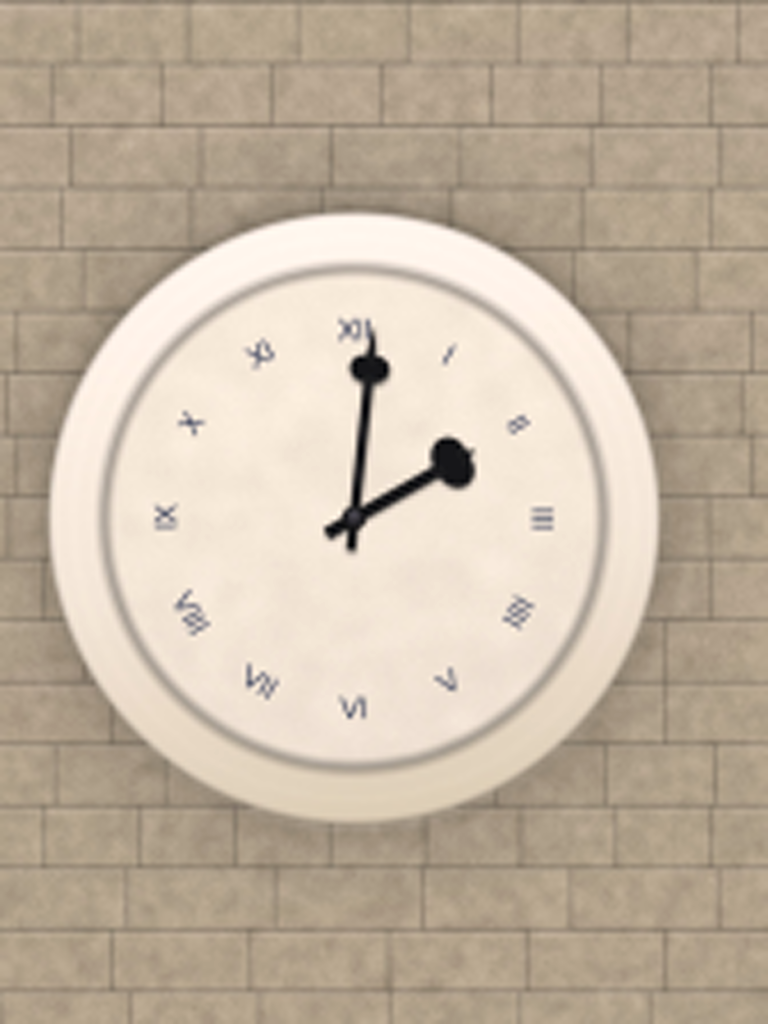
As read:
2.01
